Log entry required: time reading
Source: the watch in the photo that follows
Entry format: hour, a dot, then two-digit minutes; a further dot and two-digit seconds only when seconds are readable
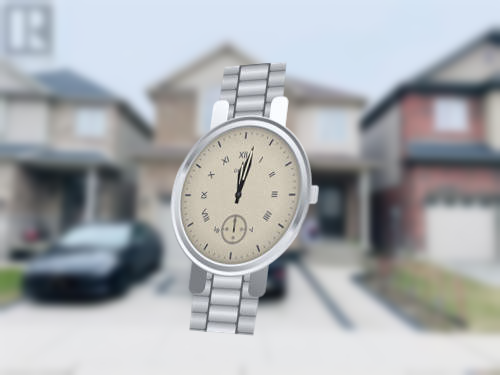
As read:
12.02
